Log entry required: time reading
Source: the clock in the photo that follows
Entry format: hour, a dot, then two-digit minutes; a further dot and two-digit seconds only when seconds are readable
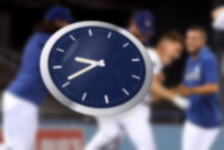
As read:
9.41
